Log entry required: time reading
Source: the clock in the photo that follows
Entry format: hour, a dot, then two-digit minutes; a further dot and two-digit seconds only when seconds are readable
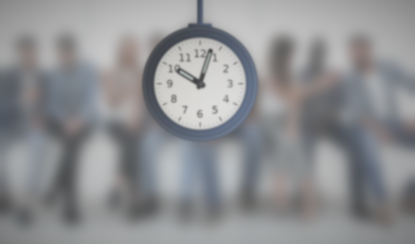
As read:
10.03
